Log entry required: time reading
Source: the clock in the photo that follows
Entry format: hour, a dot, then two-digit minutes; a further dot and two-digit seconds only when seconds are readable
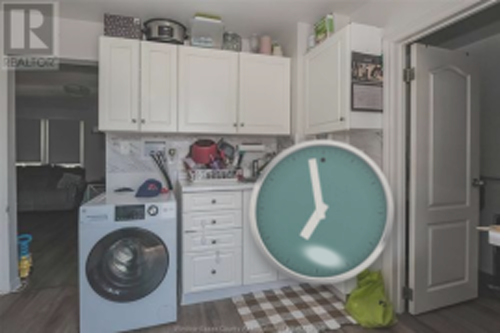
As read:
6.58
